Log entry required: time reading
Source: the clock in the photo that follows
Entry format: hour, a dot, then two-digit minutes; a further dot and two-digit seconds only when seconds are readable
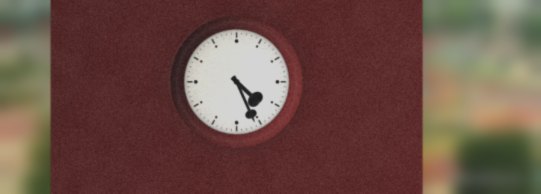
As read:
4.26
